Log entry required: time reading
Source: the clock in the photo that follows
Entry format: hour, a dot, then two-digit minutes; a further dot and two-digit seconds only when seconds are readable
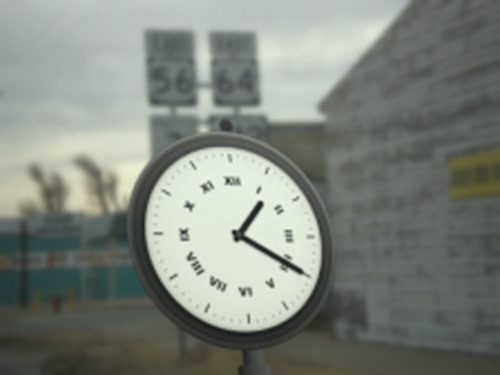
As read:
1.20
